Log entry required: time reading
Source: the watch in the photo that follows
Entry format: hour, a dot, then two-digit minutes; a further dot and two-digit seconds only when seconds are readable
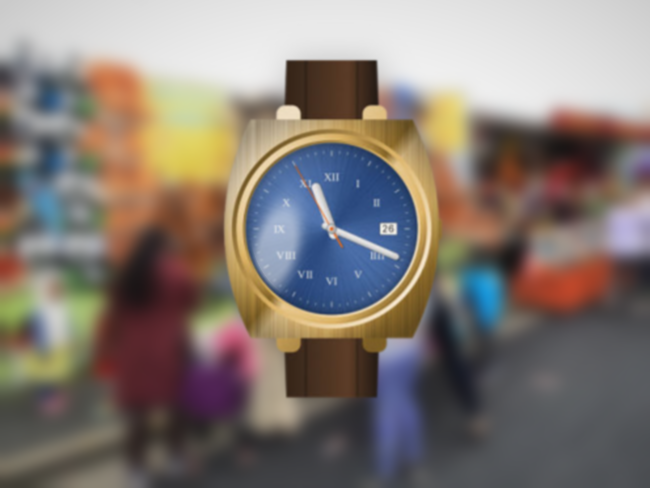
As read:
11.18.55
